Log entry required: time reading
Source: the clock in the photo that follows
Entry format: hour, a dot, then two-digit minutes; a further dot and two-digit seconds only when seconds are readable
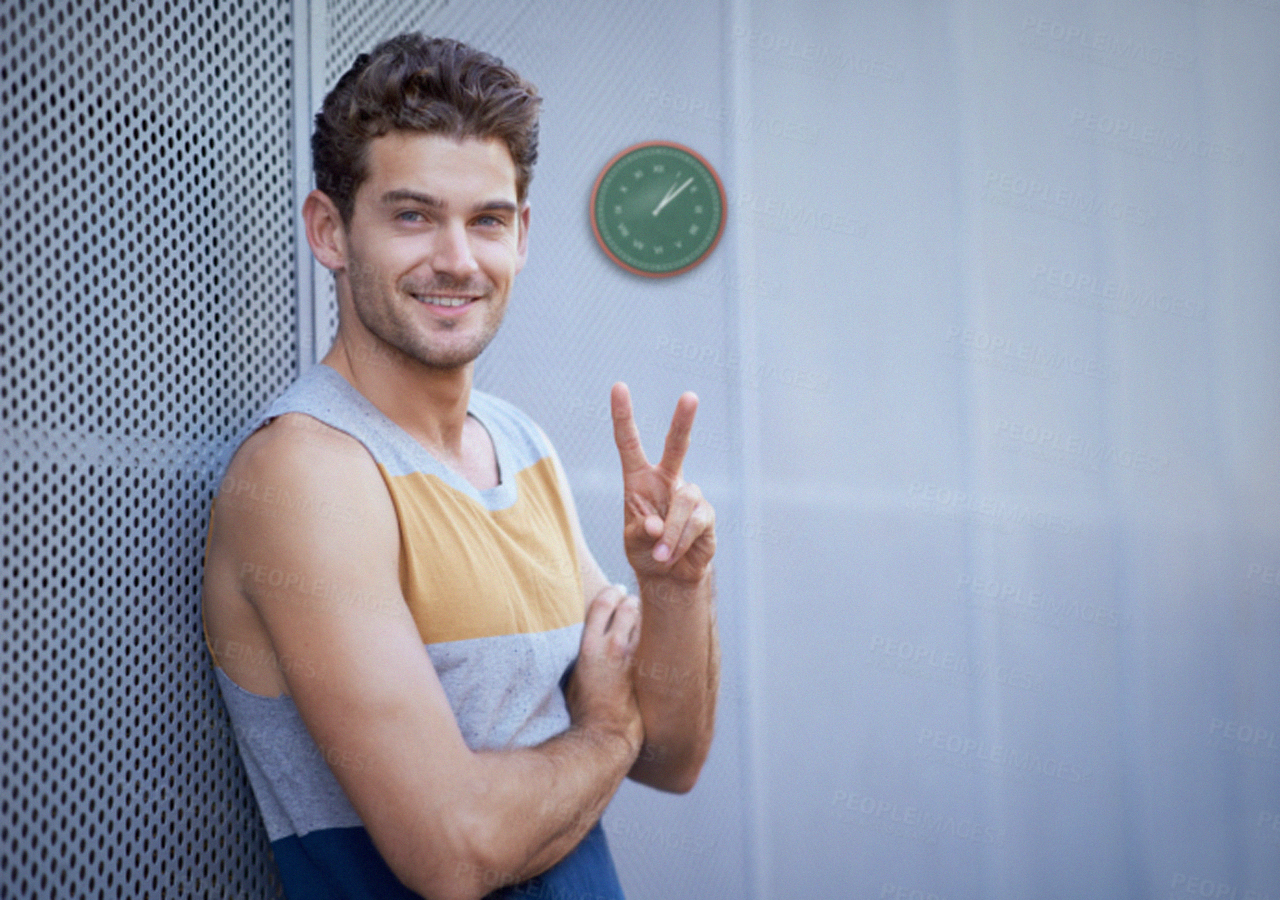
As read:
1.08
